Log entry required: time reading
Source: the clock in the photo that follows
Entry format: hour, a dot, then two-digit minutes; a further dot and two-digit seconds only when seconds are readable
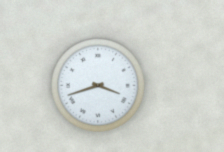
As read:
3.42
